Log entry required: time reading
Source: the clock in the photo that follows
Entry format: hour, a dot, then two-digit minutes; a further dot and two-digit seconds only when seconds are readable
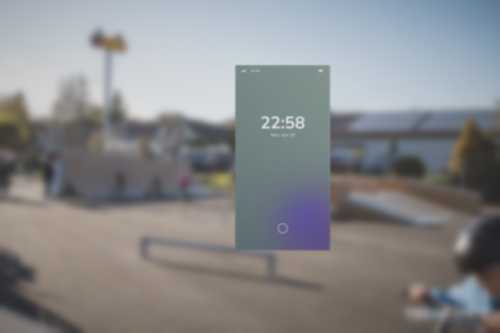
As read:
22.58
